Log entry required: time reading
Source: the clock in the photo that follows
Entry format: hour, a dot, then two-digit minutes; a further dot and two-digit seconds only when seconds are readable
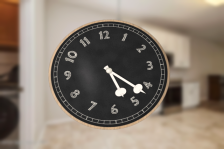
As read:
5.22
